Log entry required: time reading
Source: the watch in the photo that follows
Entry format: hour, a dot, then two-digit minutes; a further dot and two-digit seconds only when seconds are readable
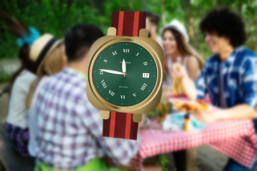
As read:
11.46
